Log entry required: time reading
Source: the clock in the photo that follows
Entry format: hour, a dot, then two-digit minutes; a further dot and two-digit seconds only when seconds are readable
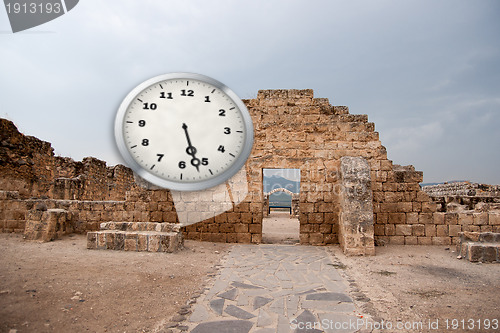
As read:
5.27
